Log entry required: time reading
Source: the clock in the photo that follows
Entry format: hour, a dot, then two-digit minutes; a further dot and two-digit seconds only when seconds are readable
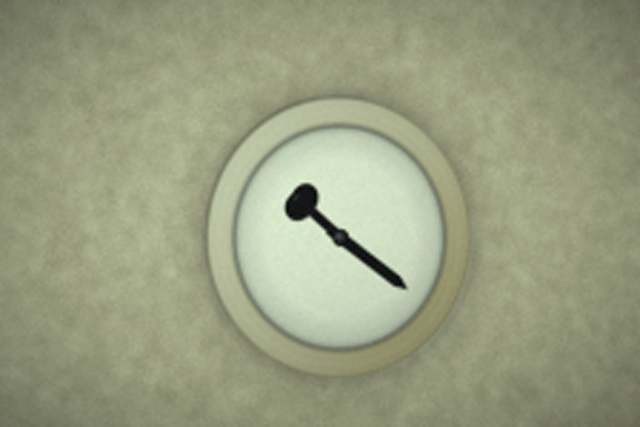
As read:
10.21
